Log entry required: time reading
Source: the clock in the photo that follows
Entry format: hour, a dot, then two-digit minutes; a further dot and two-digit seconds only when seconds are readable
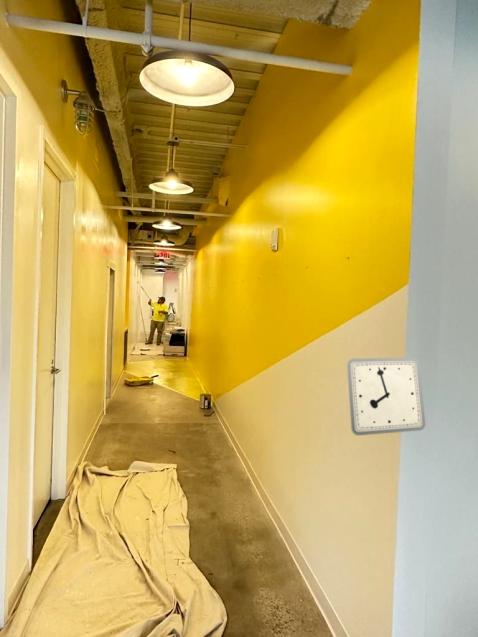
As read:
7.58
